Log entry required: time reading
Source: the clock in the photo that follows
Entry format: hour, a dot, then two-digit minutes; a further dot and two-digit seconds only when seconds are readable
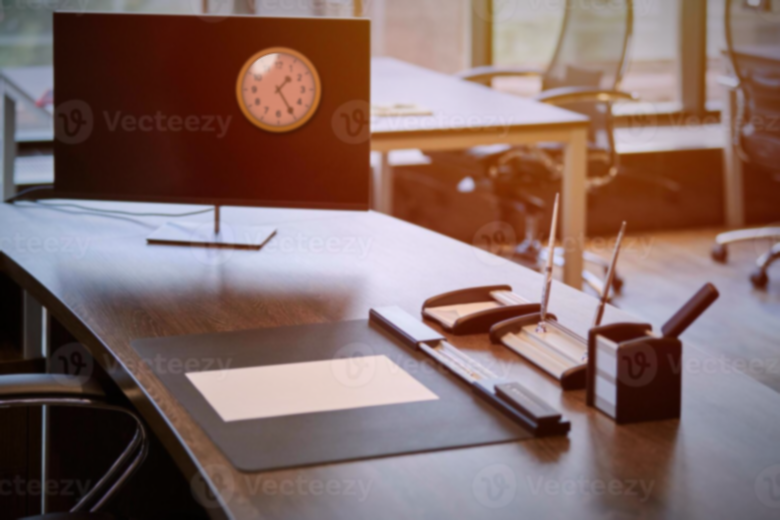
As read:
1.25
